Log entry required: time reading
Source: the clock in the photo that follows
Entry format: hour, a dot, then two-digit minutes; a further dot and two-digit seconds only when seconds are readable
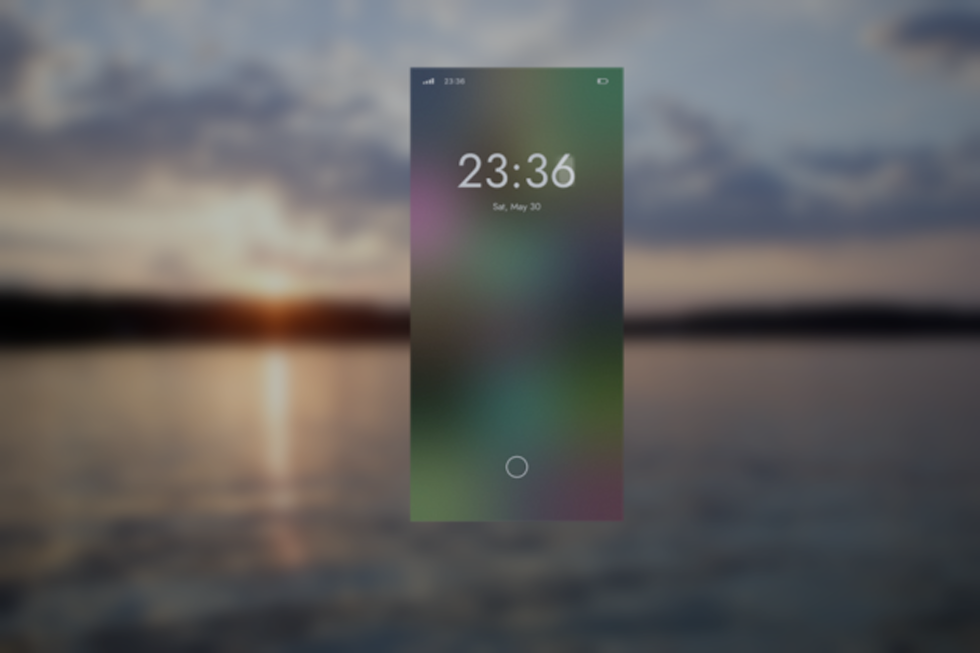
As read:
23.36
